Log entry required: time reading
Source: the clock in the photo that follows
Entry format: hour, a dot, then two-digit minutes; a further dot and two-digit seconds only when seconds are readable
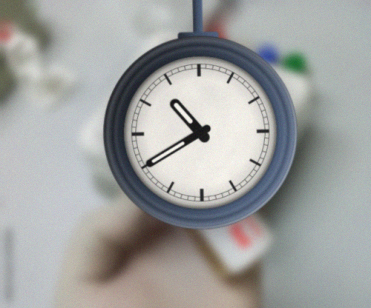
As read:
10.40
